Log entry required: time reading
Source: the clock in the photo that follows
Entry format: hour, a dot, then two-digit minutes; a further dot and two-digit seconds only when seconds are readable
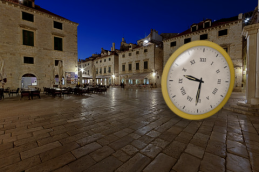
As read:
9.31
